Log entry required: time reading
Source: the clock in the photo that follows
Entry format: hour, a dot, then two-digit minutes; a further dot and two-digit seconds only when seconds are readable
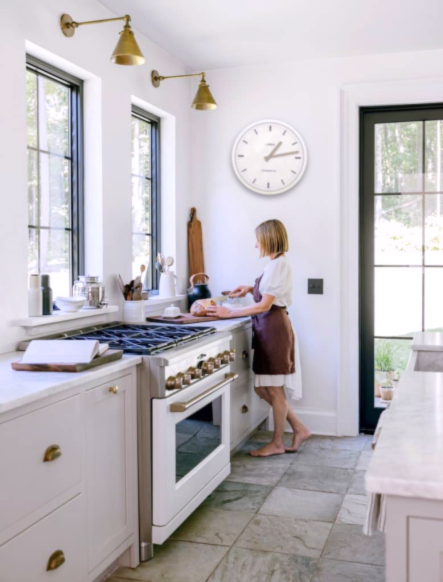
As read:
1.13
